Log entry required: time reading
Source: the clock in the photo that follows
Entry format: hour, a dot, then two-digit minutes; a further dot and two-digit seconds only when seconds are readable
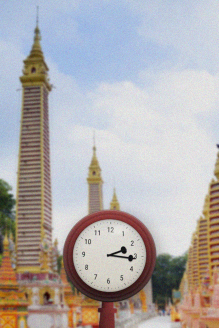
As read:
2.16
